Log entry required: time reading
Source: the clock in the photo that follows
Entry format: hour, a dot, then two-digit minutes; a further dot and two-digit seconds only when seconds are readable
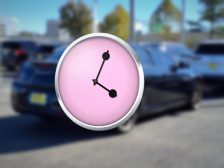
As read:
4.04
